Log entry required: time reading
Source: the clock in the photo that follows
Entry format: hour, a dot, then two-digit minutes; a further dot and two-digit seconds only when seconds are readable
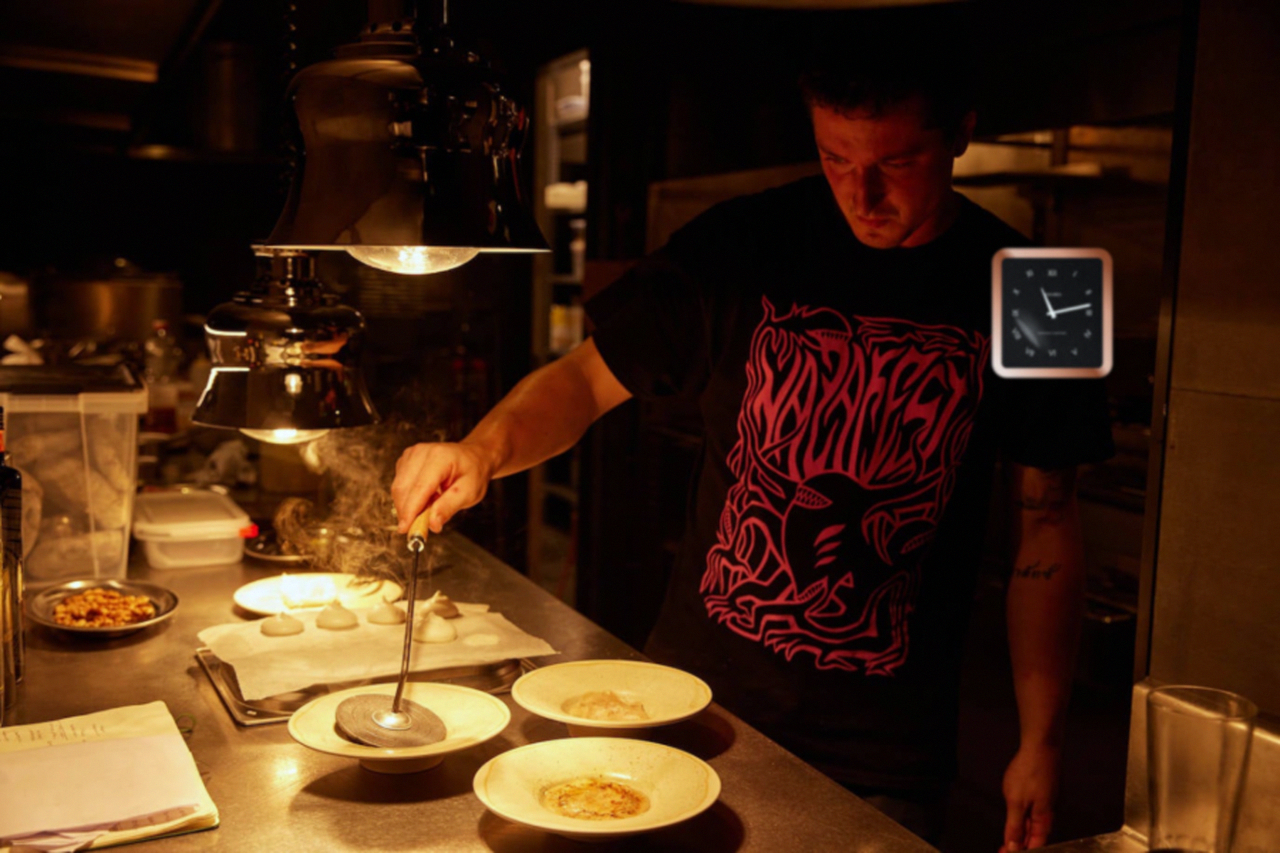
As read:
11.13
